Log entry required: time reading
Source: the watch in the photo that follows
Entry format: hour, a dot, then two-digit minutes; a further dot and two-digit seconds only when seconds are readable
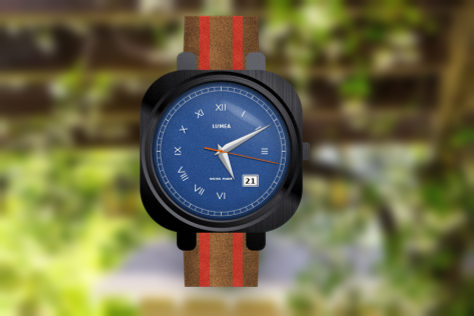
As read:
5.10.17
